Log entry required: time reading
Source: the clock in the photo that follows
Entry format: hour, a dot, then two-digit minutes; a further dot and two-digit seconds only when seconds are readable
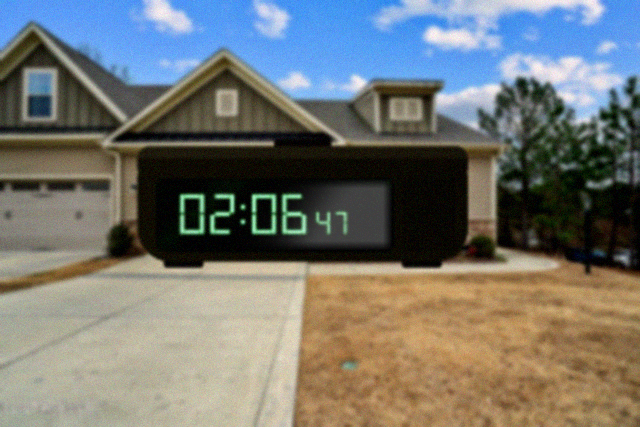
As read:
2.06.47
